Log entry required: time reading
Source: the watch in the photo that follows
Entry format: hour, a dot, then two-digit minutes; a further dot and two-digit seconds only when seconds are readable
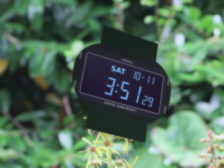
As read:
3.51
